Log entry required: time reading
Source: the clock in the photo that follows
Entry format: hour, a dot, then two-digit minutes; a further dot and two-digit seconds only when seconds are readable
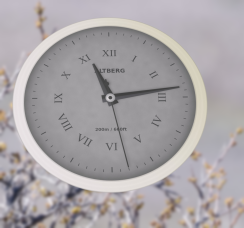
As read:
11.13.28
